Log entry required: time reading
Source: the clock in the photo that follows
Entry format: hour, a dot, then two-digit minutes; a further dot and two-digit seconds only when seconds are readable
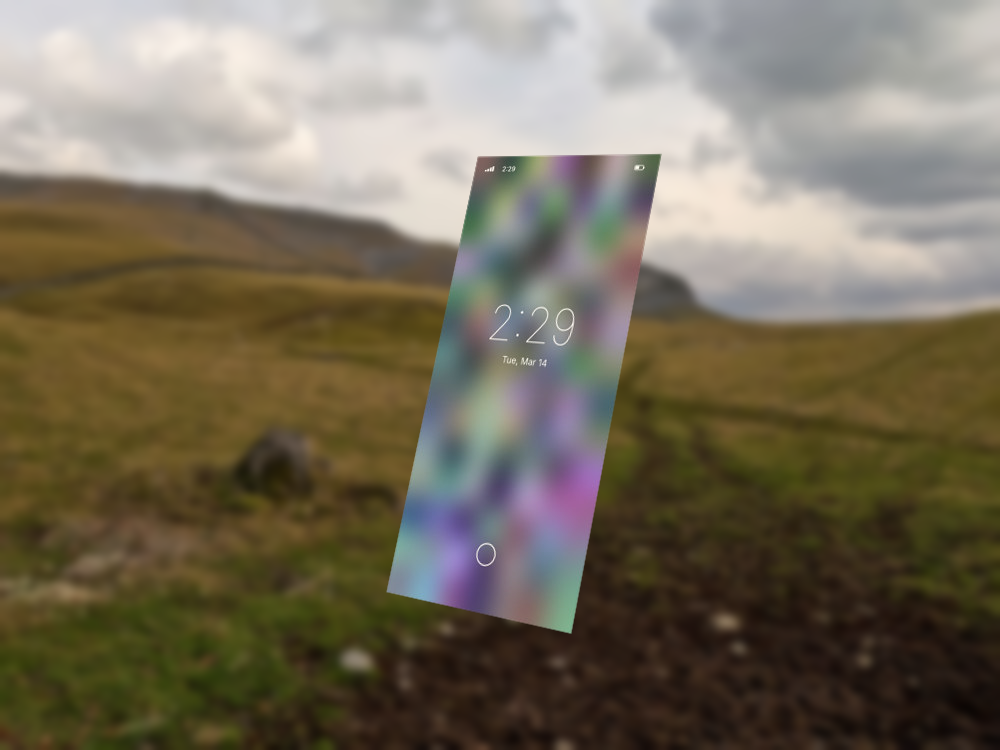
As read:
2.29
